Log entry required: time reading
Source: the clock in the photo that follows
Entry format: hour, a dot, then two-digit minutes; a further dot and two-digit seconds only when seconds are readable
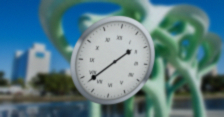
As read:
1.38
